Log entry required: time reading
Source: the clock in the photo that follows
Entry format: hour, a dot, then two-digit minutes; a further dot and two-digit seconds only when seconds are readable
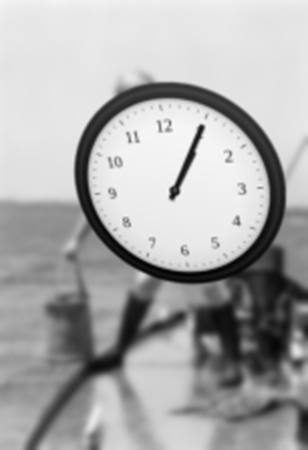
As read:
1.05
